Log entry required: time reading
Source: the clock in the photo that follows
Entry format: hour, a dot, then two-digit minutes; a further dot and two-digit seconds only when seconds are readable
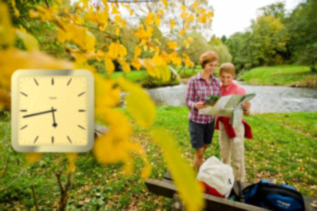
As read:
5.43
